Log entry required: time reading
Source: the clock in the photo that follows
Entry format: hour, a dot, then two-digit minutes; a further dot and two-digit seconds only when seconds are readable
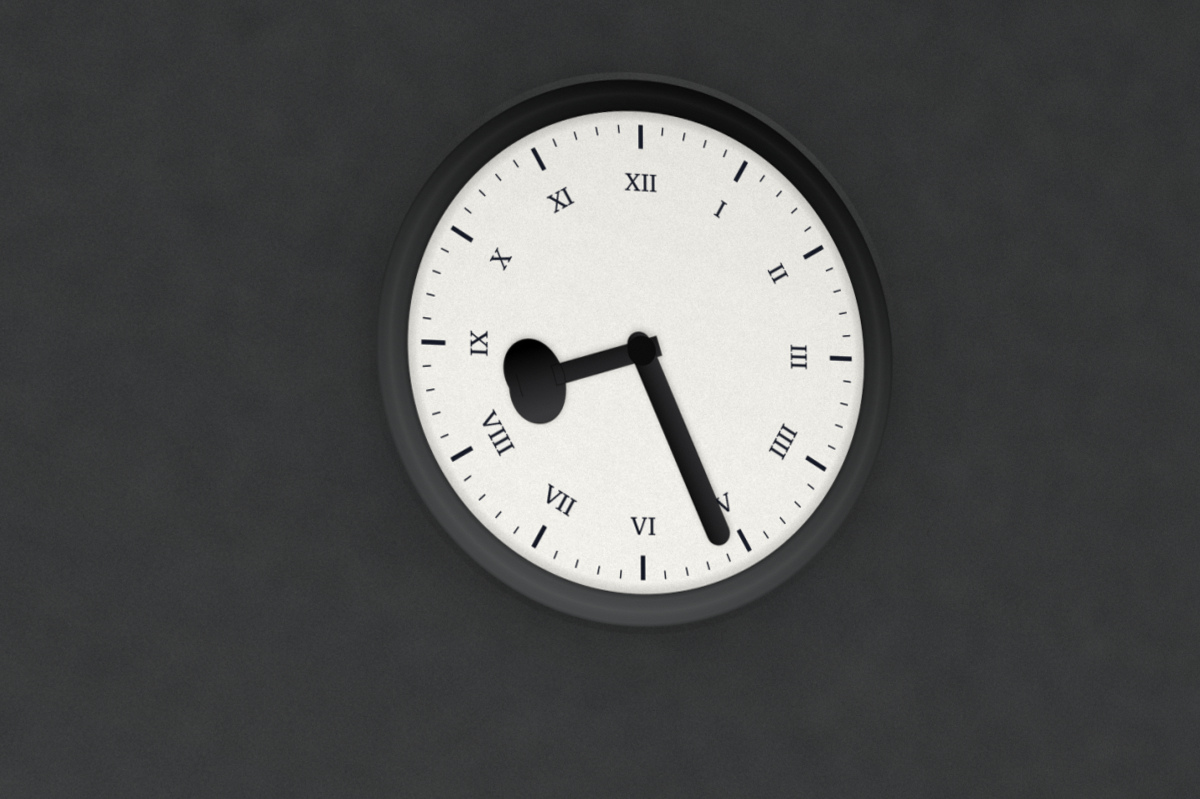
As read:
8.26
